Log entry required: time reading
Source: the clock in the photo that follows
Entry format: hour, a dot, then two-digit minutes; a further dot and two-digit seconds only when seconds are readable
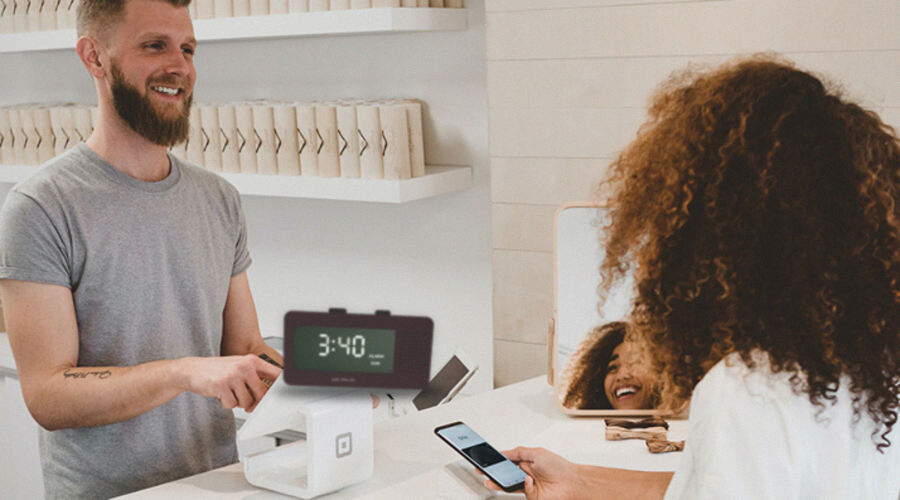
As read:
3.40
